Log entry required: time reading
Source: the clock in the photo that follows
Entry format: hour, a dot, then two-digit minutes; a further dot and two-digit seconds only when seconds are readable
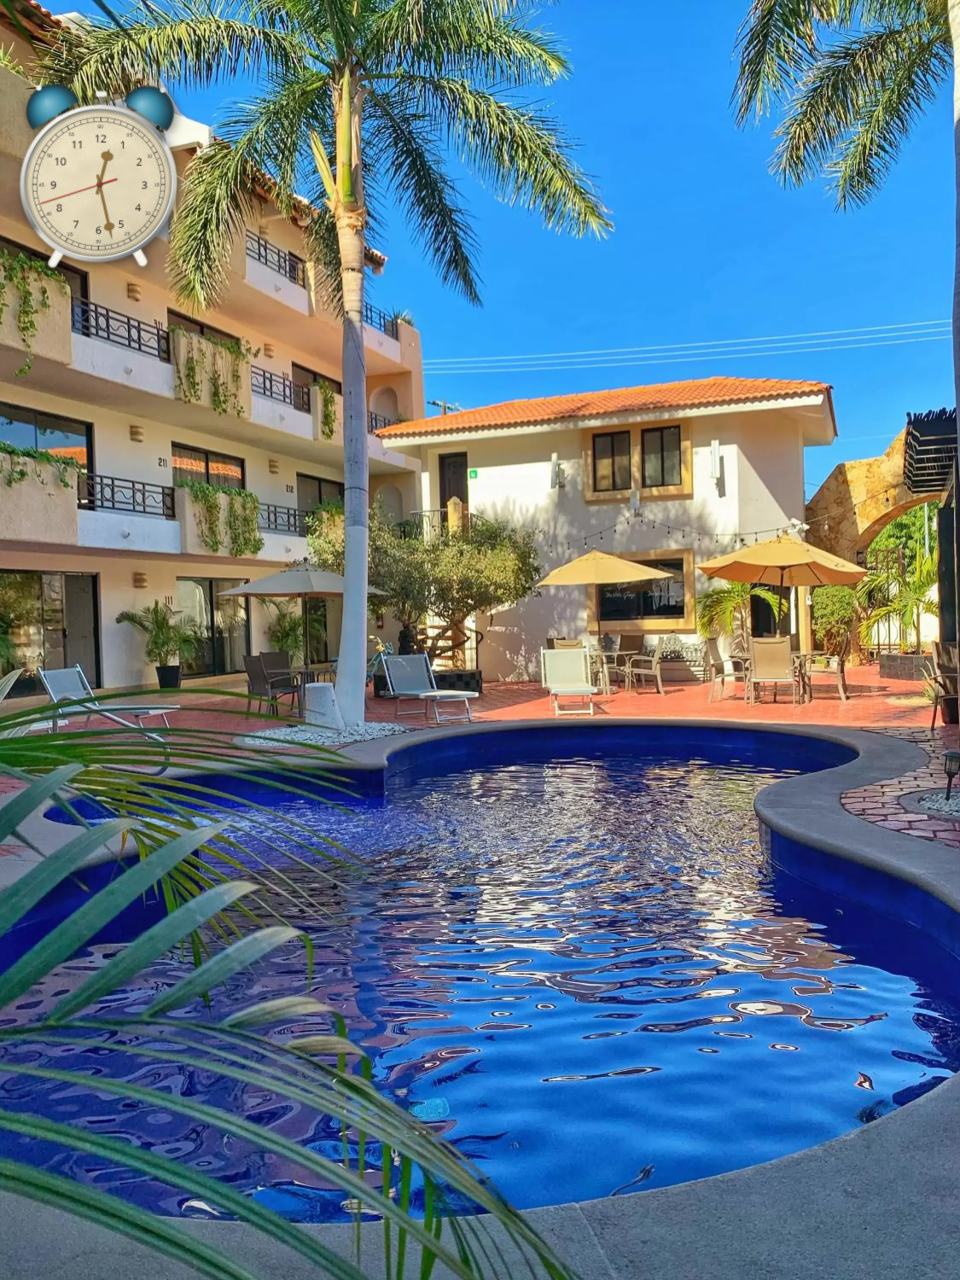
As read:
12.27.42
